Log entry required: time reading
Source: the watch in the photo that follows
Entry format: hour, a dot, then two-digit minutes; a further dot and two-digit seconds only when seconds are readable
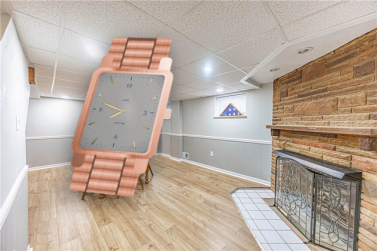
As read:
7.48
